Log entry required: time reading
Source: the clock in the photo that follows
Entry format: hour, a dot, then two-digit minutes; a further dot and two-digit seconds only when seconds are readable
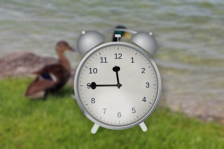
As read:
11.45
